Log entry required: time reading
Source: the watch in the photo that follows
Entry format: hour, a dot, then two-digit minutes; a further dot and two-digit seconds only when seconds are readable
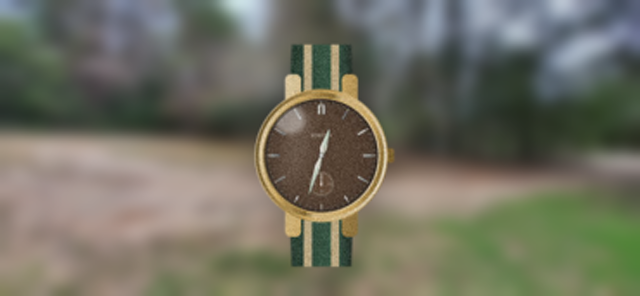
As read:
12.33
